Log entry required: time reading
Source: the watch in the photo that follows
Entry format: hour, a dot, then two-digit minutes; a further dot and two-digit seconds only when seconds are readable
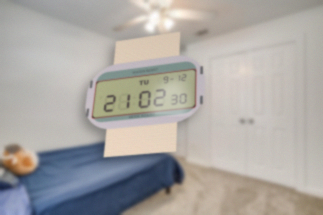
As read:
21.02.30
